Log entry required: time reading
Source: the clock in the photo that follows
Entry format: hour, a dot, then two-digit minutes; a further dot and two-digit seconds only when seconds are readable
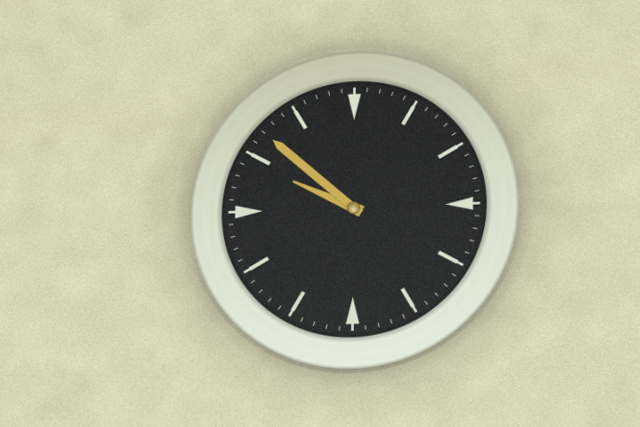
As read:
9.52
